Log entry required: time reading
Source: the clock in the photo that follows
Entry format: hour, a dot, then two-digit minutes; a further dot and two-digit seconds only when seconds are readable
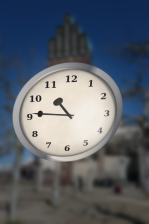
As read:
10.46
